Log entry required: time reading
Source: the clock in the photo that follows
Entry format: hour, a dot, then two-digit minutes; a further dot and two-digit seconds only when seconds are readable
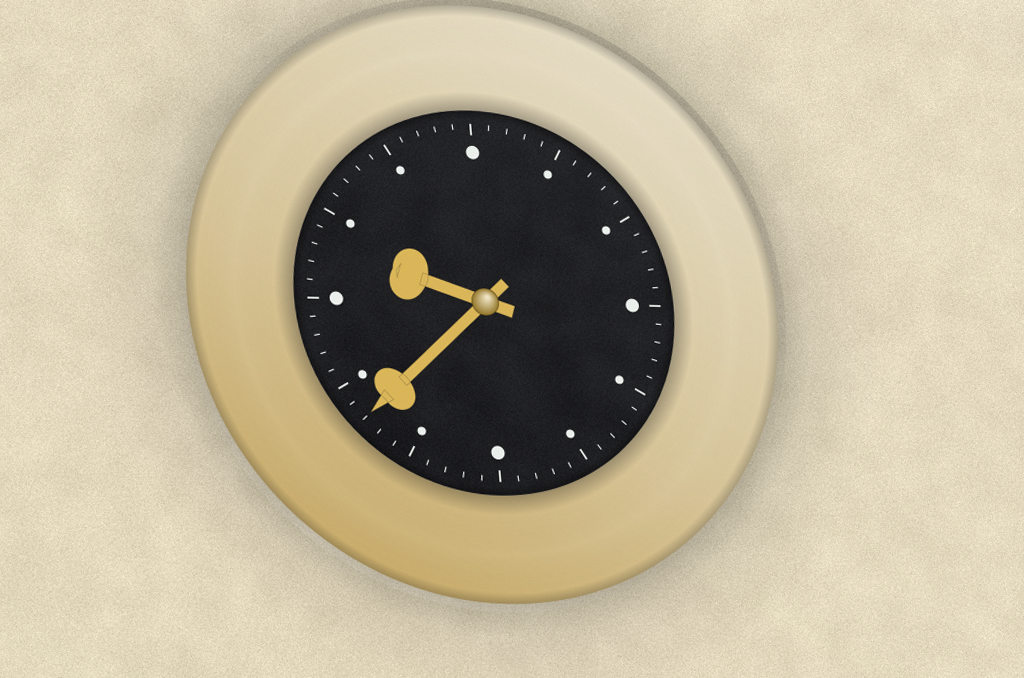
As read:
9.38
